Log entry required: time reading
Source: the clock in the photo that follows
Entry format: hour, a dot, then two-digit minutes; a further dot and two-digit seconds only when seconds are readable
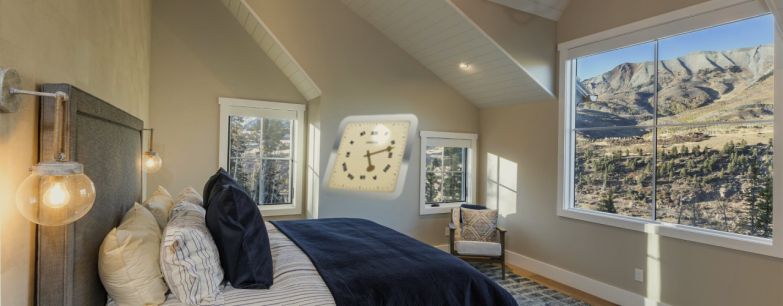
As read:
5.12
